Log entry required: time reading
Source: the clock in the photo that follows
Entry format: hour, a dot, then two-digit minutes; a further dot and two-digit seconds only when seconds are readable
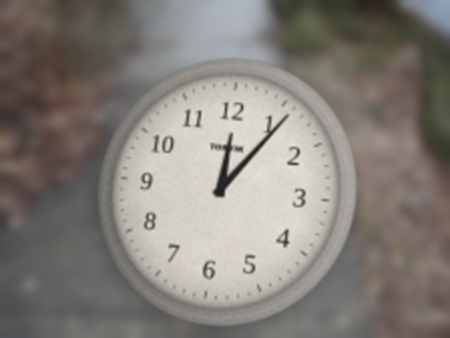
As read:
12.06
